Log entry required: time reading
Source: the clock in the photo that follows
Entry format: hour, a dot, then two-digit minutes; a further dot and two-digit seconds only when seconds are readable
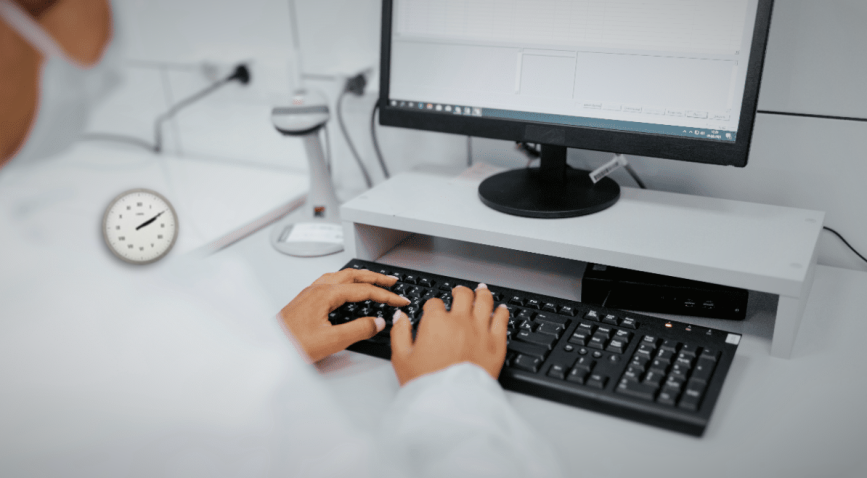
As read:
2.10
